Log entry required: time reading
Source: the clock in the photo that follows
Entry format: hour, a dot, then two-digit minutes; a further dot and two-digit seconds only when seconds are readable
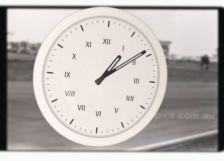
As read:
1.09
